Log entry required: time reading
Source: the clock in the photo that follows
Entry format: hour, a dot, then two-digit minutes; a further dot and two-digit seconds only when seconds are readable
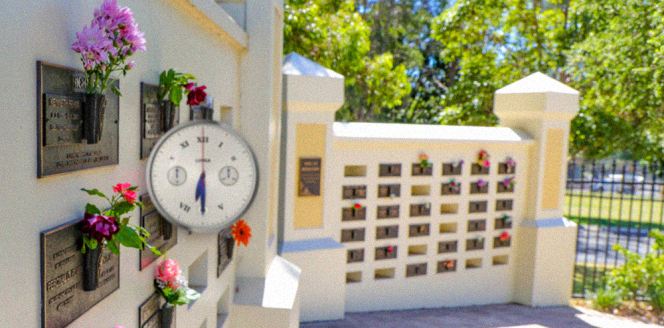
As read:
6.30
